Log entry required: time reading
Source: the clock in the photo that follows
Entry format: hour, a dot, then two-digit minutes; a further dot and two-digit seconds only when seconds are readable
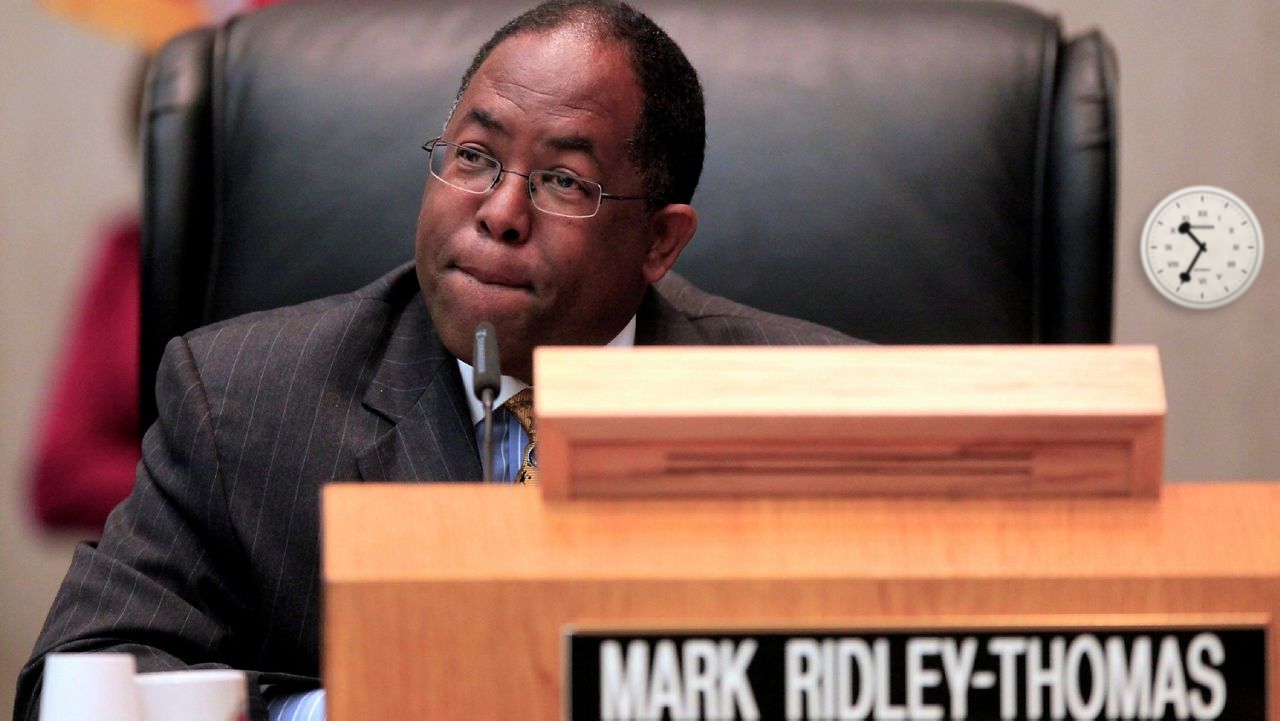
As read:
10.35
